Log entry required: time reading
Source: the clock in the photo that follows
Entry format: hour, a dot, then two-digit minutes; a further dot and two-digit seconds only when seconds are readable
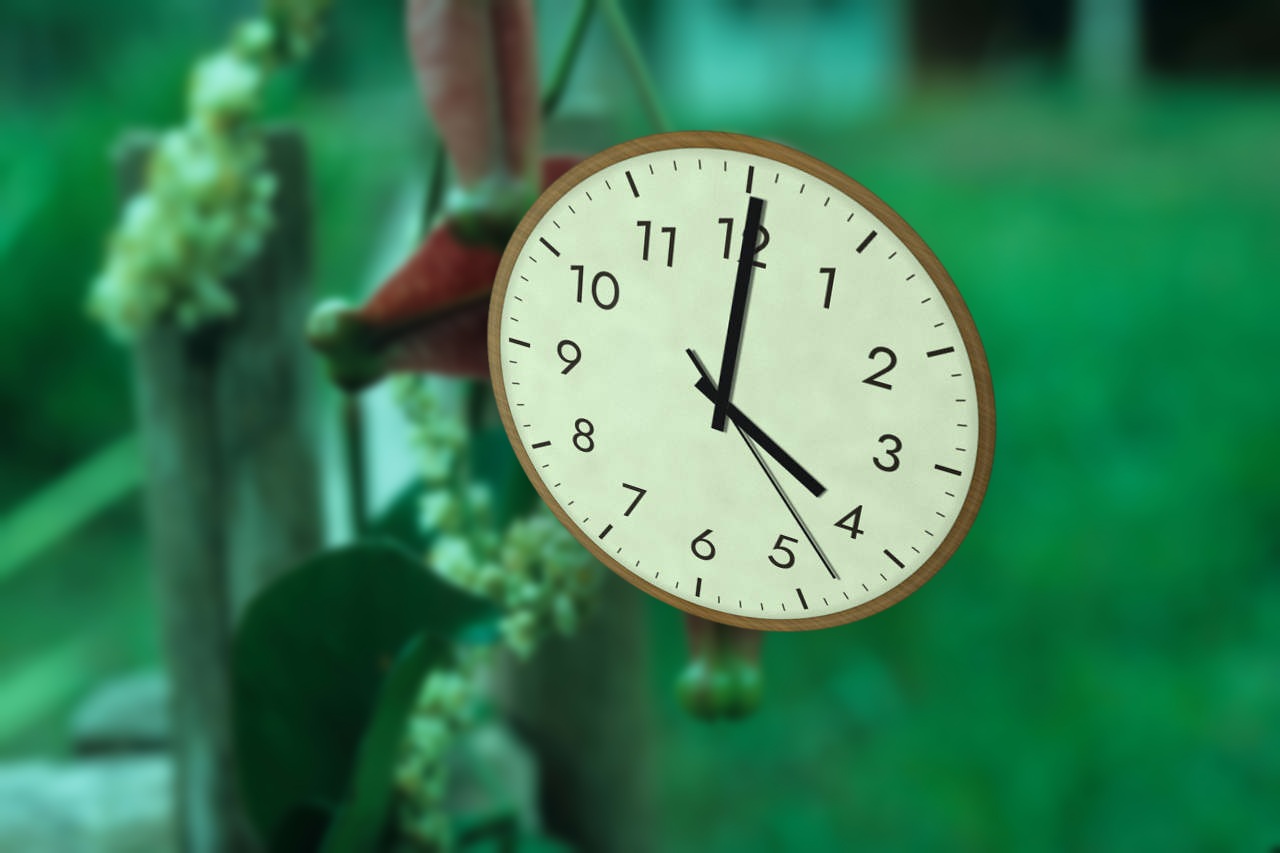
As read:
4.00.23
